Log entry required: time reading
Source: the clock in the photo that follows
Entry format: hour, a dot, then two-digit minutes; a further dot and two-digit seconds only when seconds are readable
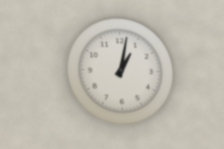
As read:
1.02
